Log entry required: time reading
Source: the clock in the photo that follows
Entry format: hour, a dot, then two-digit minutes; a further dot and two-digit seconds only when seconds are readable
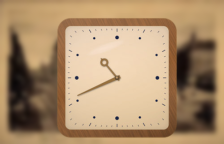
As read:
10.41
